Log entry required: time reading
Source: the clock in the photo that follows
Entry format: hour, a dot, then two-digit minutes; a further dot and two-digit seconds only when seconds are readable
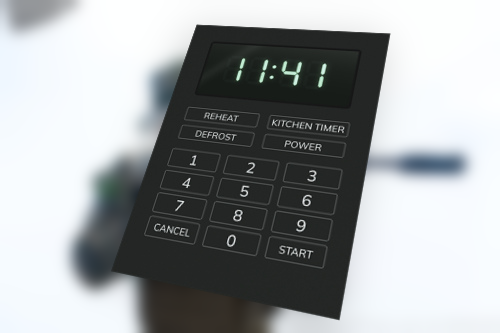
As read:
11.41
